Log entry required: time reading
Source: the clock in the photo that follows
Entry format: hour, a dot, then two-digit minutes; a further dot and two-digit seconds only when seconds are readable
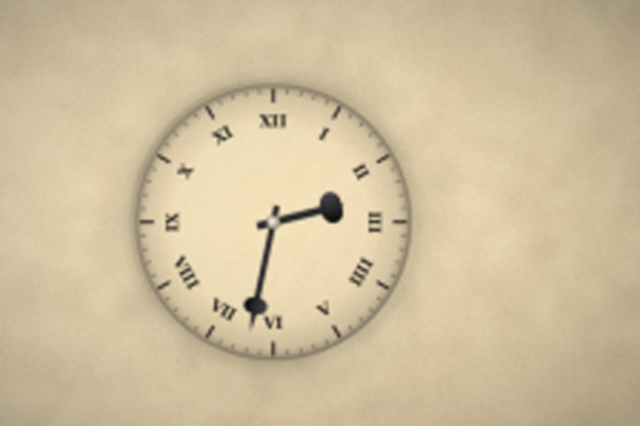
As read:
2.32
